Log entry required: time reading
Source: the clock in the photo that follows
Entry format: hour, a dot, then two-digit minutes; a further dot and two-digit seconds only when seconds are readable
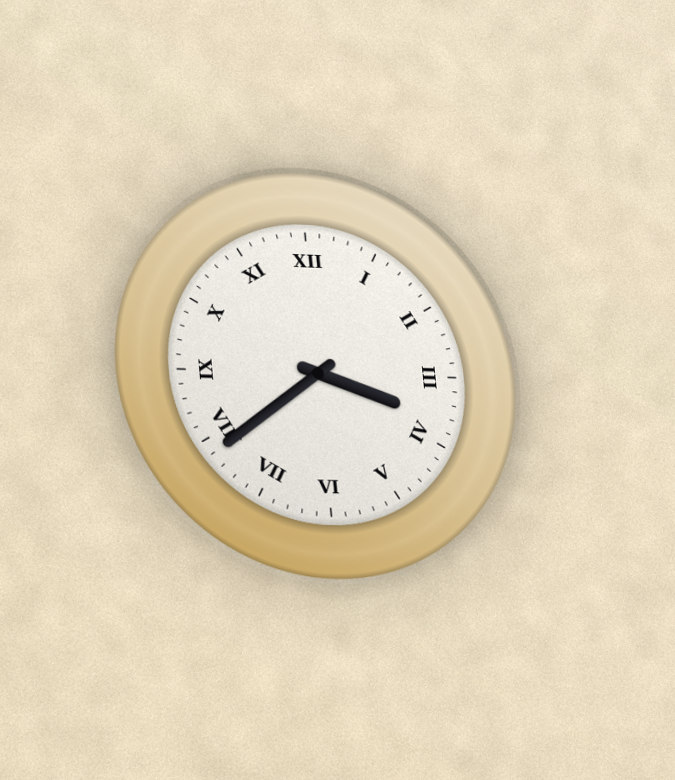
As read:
3.39
